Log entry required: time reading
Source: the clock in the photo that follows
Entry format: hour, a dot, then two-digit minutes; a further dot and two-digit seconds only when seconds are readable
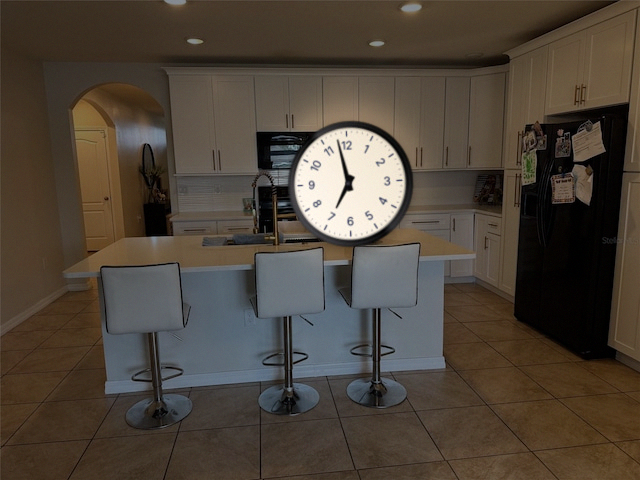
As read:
6.58
